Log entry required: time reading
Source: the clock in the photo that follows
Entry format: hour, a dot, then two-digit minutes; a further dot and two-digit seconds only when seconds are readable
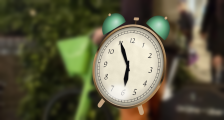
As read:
5.55
